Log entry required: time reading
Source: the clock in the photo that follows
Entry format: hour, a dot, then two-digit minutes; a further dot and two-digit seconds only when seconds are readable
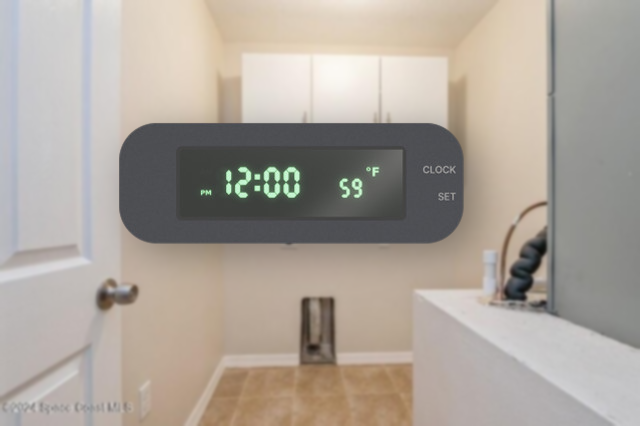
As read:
12.00
